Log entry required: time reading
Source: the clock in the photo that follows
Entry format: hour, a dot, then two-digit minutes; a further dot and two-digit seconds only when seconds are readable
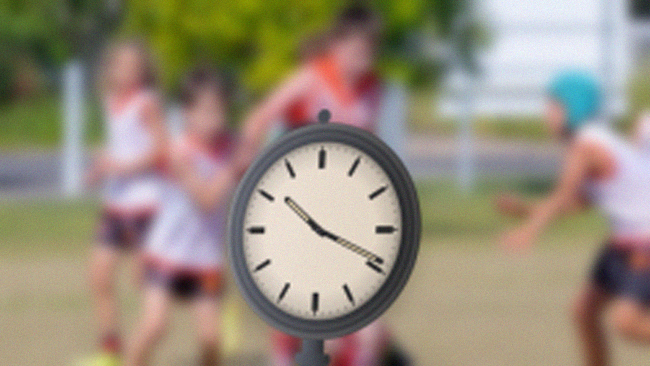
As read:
10.19
